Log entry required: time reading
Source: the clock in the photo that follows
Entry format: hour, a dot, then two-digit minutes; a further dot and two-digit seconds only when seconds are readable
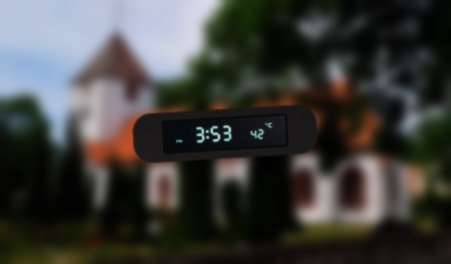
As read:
3.53
